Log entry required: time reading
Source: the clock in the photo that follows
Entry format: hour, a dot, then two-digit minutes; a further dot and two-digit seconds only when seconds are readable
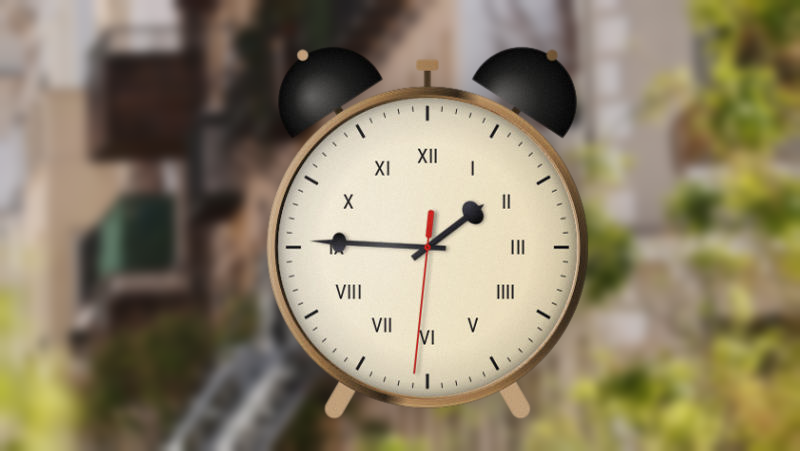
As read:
1.45.31
